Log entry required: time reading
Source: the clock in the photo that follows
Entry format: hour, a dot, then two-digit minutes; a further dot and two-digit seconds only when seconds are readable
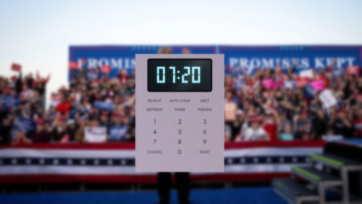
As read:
7.20
